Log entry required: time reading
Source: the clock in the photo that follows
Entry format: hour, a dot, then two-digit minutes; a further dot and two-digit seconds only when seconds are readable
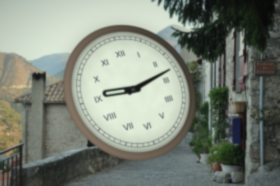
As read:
9.13
